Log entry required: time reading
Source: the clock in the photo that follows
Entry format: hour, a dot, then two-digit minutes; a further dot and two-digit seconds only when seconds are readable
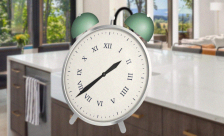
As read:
1.38
